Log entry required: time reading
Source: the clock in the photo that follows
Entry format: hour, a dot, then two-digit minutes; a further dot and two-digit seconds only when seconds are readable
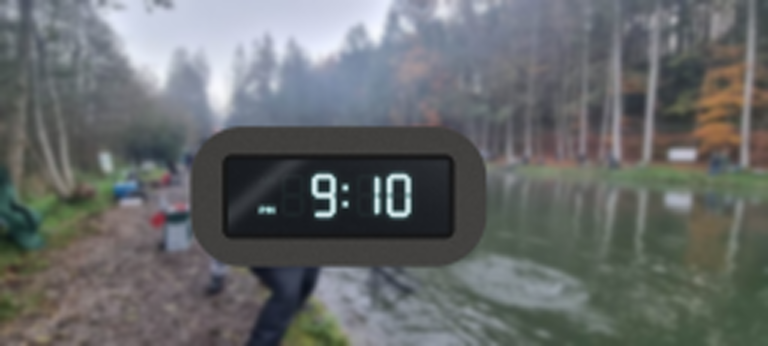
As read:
9.10
